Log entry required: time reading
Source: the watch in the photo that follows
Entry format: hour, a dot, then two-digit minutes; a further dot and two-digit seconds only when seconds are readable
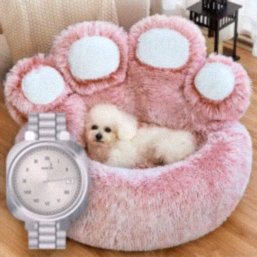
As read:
12.14
